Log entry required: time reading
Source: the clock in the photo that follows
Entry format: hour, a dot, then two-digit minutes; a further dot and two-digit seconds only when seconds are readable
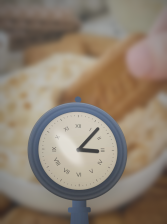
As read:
3.07
